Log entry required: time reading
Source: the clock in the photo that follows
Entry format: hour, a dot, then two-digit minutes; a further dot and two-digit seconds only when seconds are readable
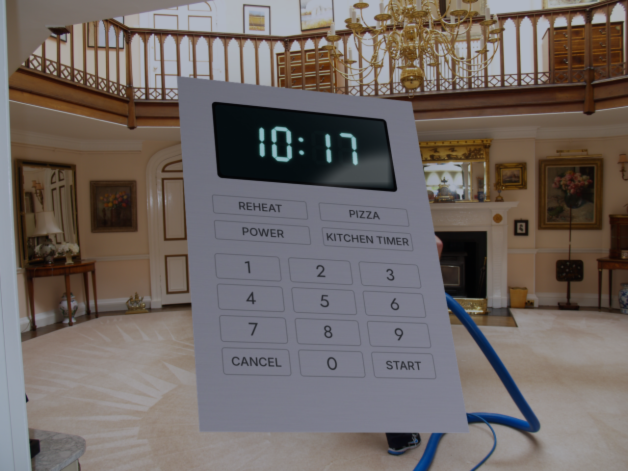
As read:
10.17
